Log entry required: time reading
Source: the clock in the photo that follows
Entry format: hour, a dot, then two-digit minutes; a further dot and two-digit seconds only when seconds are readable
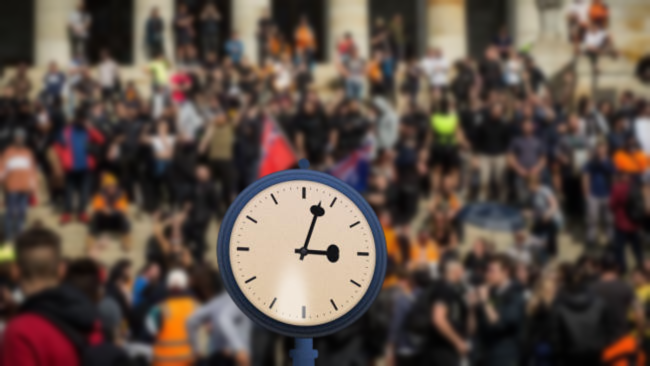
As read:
3.03
